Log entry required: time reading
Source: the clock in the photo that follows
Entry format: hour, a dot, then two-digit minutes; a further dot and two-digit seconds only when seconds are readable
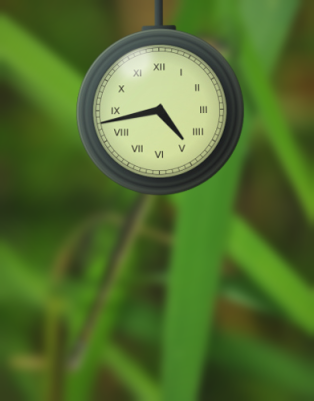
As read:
4.43
